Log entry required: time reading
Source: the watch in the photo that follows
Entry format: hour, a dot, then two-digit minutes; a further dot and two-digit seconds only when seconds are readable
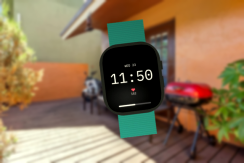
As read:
11.50
